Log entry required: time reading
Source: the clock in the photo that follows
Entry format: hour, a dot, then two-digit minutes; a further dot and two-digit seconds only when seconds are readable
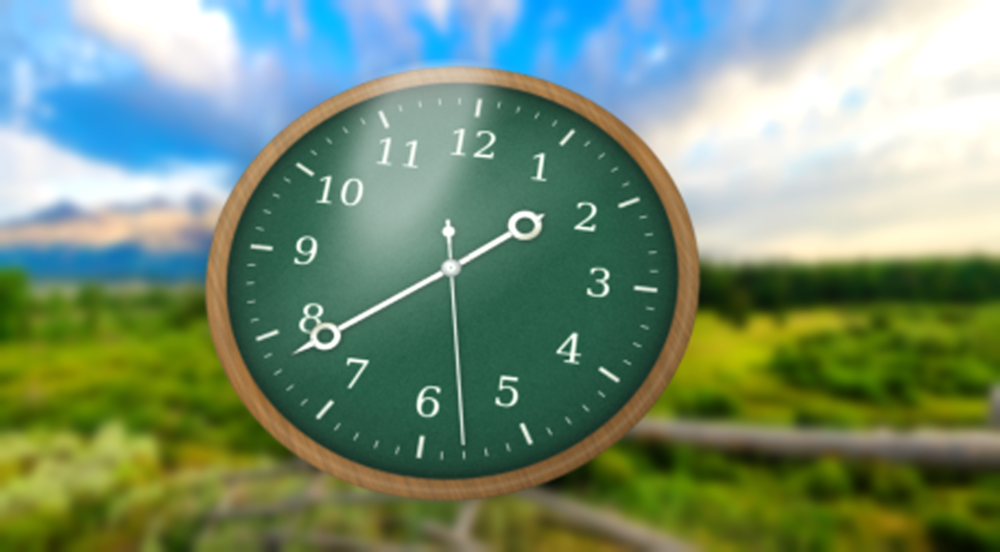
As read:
1.38.28
